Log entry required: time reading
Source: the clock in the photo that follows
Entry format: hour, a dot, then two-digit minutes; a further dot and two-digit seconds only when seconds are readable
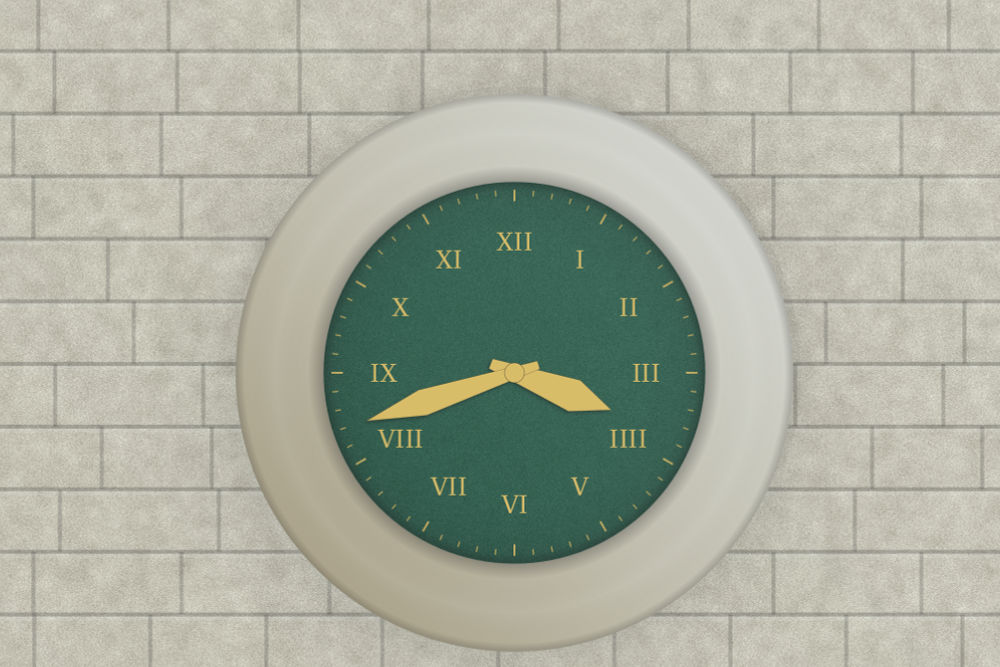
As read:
3.42
